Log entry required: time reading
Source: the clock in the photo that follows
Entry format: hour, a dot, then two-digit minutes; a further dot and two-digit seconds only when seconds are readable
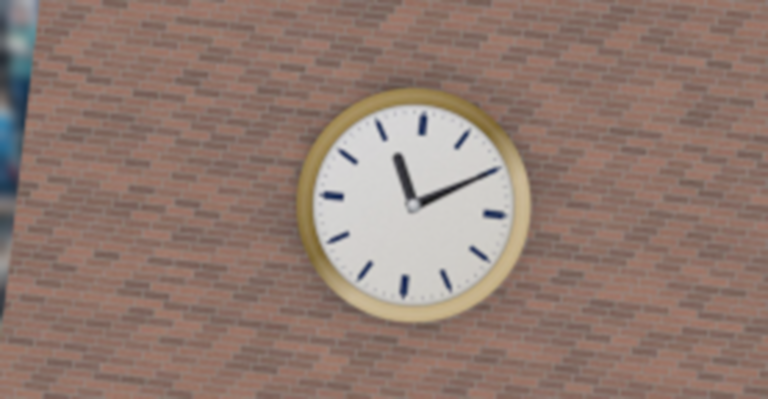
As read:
11.10
